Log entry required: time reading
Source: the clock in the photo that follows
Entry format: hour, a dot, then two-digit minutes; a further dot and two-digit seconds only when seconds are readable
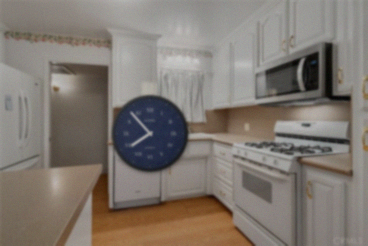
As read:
7.53
